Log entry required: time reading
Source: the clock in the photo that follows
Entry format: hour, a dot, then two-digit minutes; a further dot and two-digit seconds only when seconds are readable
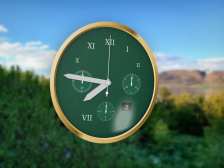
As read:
7.46
